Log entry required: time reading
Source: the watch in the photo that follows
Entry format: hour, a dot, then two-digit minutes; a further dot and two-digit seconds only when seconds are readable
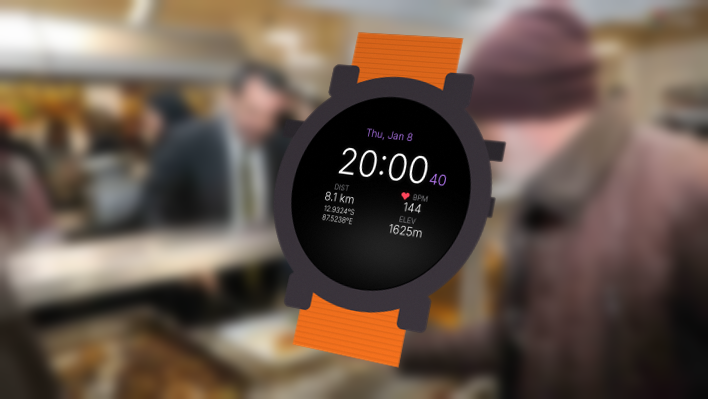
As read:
20.00.40
